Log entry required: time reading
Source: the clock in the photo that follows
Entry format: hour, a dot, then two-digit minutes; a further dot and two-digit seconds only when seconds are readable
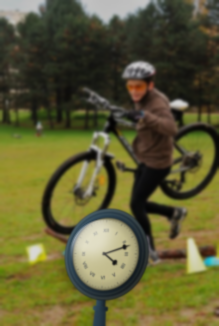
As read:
4.12
